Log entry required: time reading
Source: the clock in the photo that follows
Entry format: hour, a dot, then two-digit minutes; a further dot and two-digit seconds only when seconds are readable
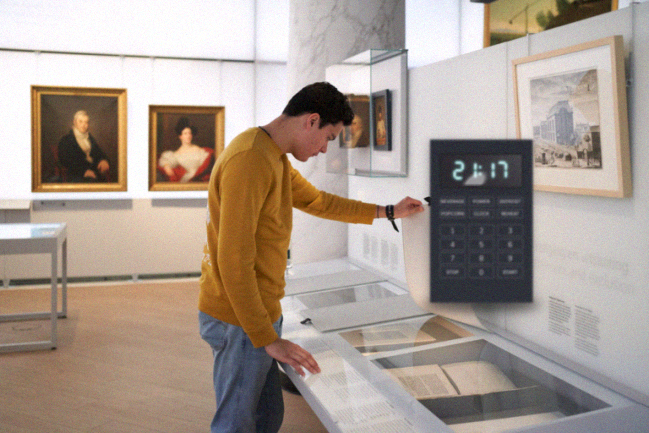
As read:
21.17
